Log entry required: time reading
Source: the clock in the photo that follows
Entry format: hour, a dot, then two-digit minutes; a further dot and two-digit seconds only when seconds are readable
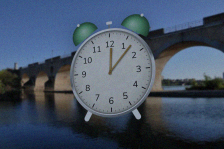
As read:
12.07
